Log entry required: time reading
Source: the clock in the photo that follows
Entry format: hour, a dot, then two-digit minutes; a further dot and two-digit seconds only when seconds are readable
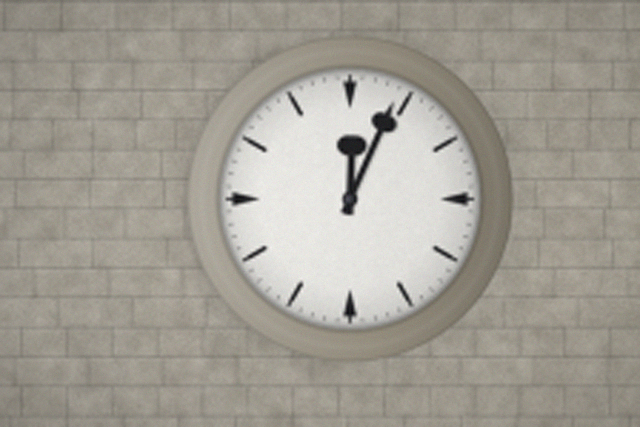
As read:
12.04
